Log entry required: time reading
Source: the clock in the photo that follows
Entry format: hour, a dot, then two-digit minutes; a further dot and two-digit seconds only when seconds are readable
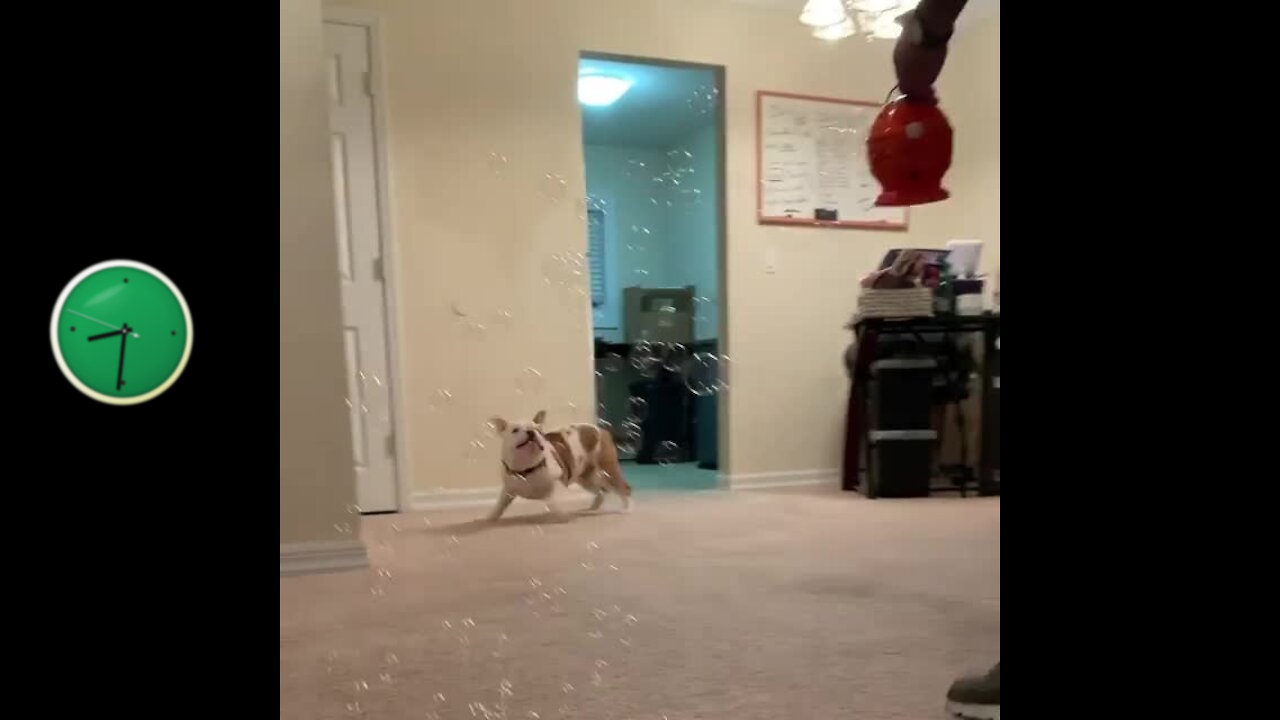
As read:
8.30.48
